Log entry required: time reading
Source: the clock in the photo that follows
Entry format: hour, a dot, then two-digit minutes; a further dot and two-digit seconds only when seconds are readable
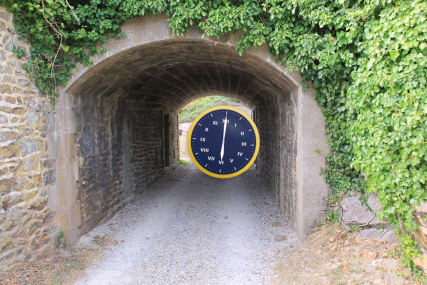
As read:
6.00
